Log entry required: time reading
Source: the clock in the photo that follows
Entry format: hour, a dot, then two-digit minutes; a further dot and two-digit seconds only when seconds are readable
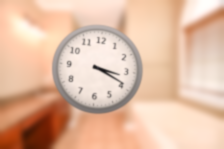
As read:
3.19
